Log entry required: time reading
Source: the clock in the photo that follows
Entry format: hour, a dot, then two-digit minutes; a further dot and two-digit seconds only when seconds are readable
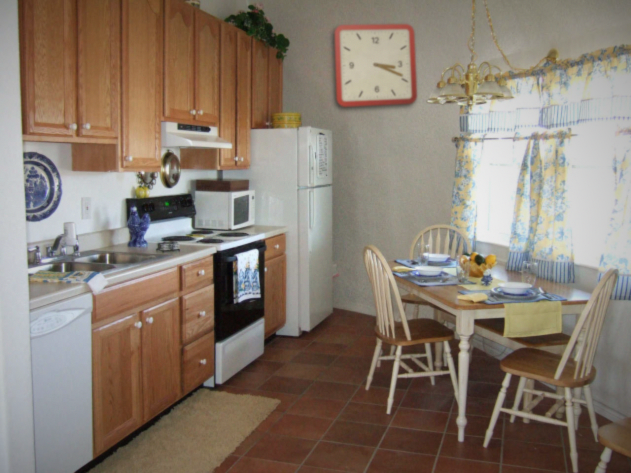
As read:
3.19
